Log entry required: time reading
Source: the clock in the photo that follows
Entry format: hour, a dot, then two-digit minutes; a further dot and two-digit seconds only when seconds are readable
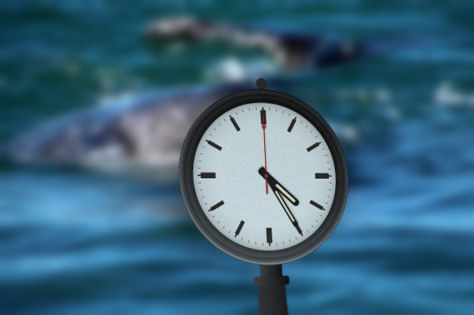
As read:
4.25.00
